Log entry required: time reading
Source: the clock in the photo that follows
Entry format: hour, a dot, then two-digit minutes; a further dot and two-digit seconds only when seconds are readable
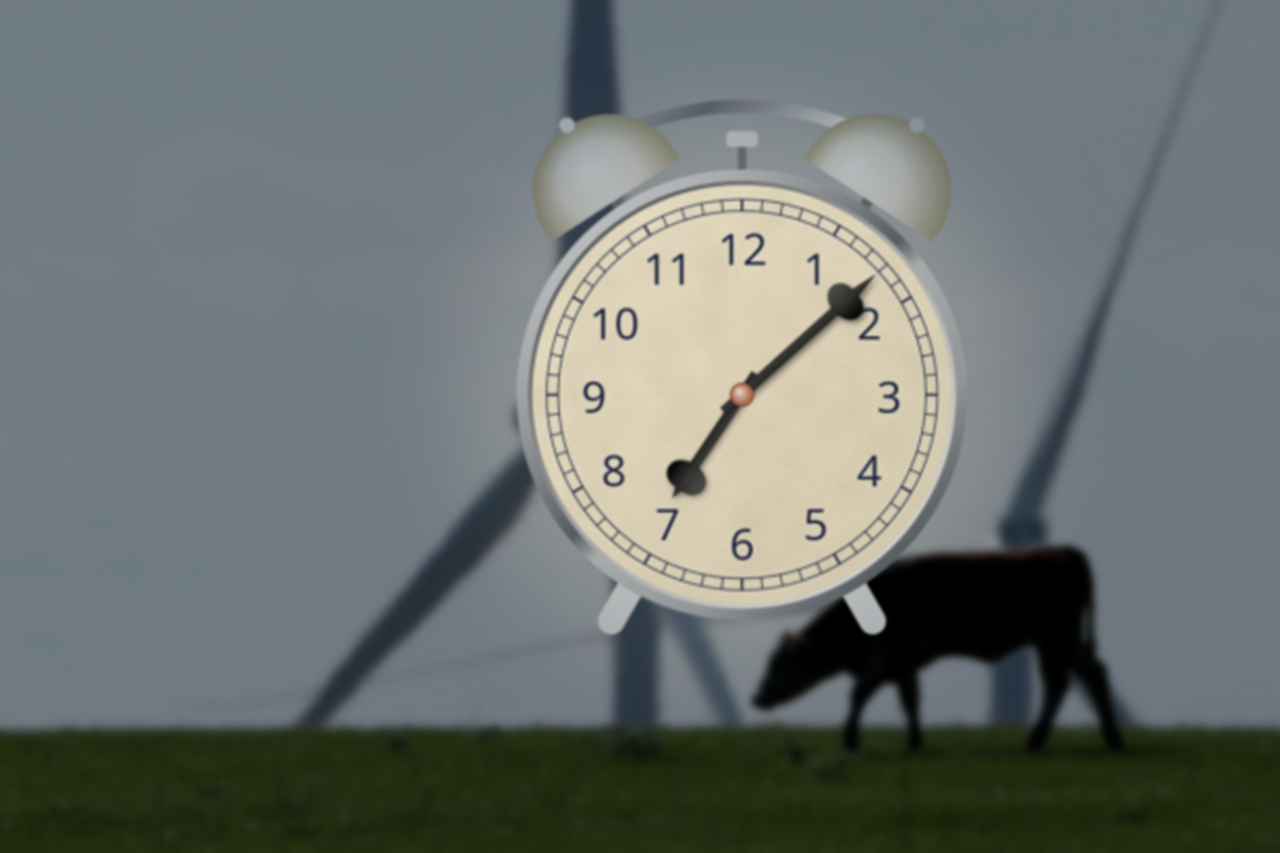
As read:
7.08
